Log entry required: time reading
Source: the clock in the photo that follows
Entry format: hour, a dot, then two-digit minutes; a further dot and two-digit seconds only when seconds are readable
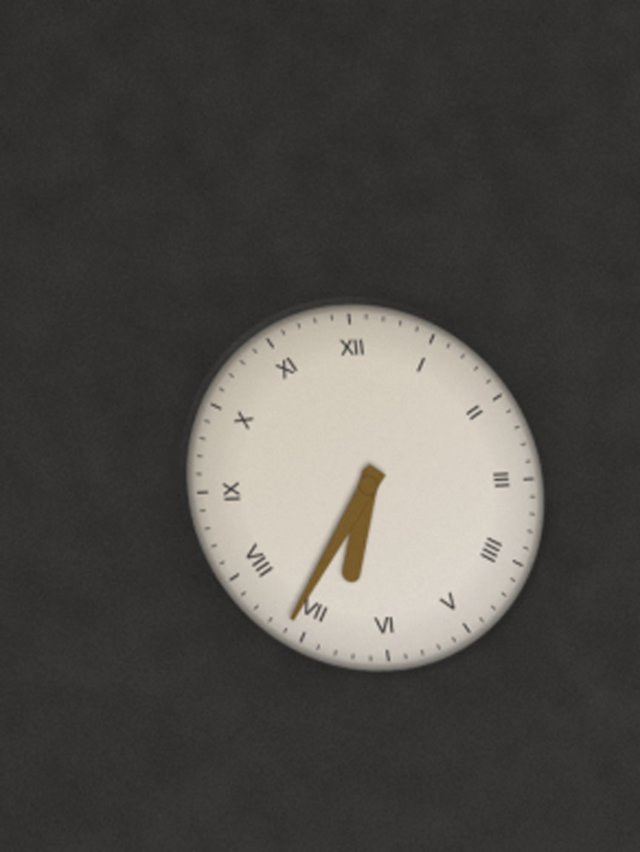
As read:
6.36
